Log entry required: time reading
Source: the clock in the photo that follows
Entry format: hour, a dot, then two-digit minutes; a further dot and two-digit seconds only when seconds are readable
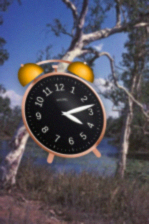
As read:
4.13
